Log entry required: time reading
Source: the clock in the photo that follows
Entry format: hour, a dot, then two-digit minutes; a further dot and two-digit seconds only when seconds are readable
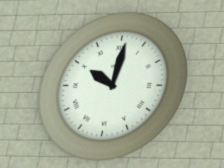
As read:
10.01
